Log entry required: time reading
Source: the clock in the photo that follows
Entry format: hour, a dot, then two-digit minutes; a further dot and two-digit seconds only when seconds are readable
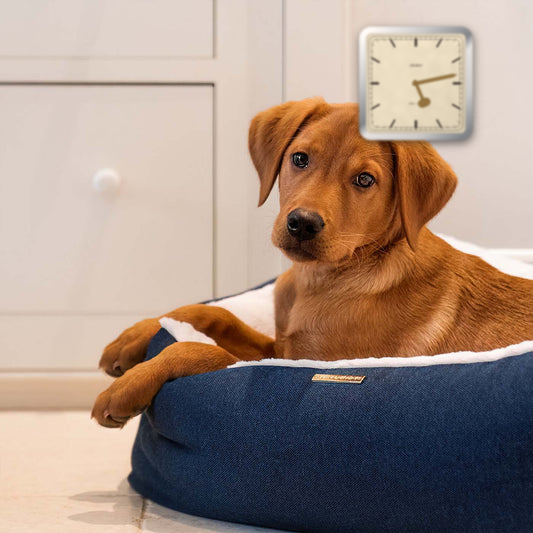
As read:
5.13
